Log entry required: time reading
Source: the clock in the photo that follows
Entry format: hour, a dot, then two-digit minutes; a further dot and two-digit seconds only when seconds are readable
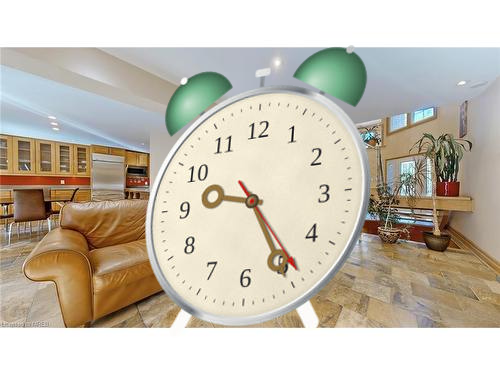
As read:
9.25.24
